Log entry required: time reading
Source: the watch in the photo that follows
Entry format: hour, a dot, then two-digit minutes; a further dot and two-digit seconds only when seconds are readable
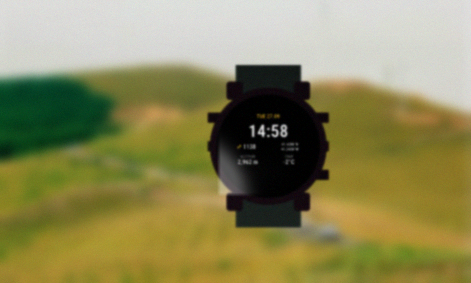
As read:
14.58
